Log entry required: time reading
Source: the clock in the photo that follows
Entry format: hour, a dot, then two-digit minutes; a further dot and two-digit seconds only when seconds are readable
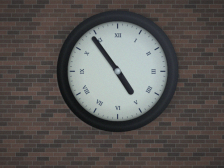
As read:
4.54
